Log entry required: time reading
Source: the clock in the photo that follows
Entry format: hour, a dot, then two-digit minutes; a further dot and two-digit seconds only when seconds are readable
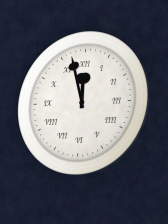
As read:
11.57
